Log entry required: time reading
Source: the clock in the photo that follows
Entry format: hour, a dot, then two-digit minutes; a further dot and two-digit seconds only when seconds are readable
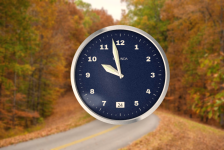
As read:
9.58
